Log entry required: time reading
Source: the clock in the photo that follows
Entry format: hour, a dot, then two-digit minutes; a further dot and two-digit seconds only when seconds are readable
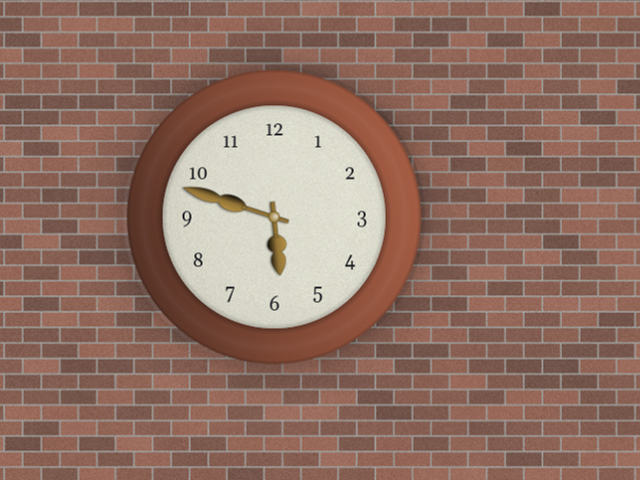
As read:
5.48
